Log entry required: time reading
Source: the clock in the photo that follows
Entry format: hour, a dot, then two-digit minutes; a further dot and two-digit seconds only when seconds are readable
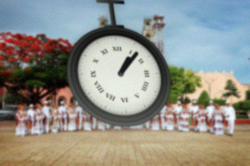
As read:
1.07
